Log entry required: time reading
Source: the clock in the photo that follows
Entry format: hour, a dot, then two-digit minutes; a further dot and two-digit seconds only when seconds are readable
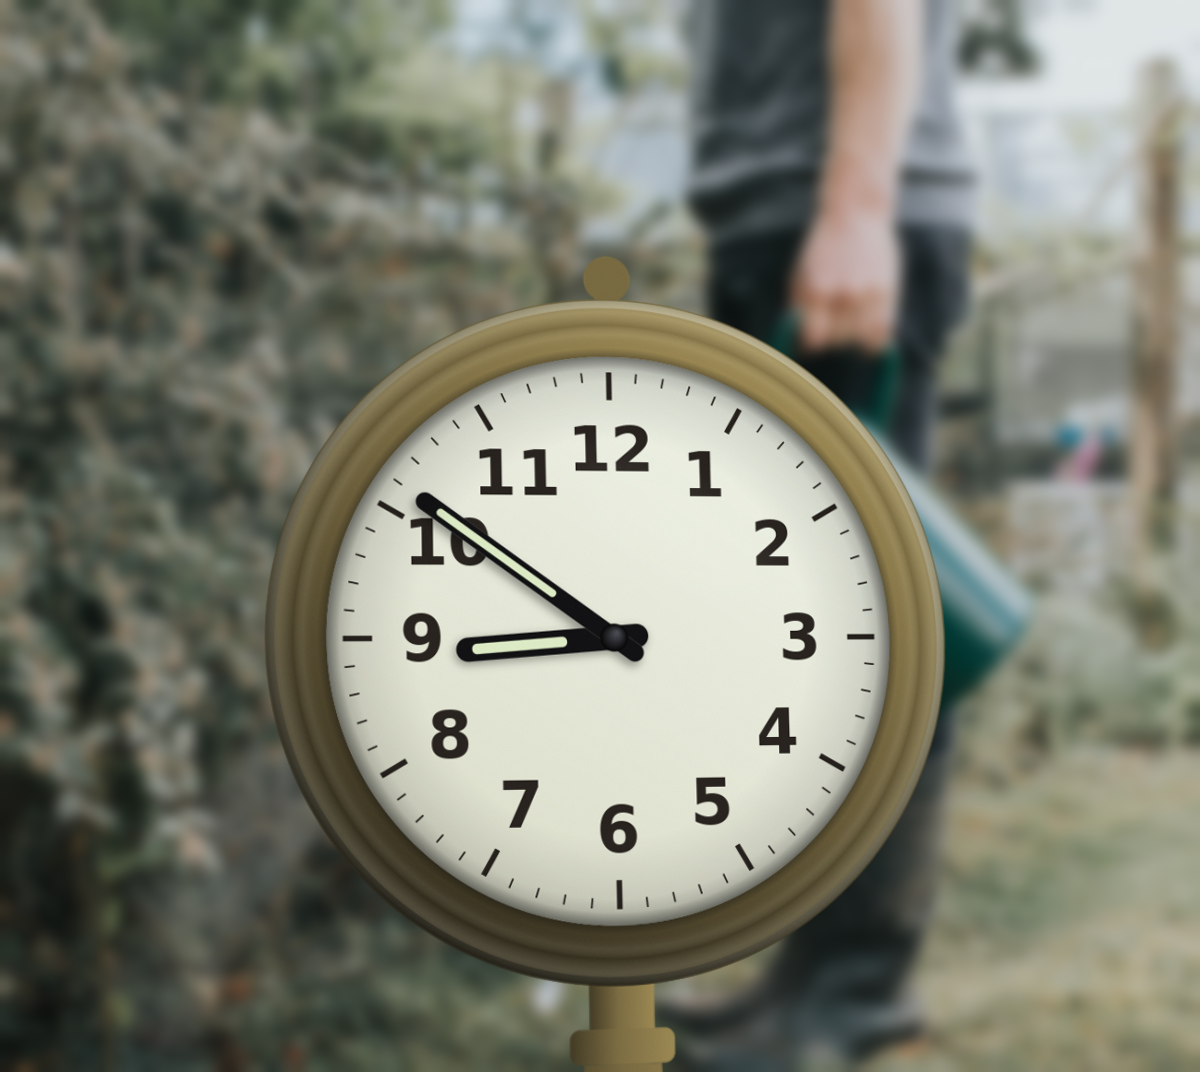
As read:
8.51
